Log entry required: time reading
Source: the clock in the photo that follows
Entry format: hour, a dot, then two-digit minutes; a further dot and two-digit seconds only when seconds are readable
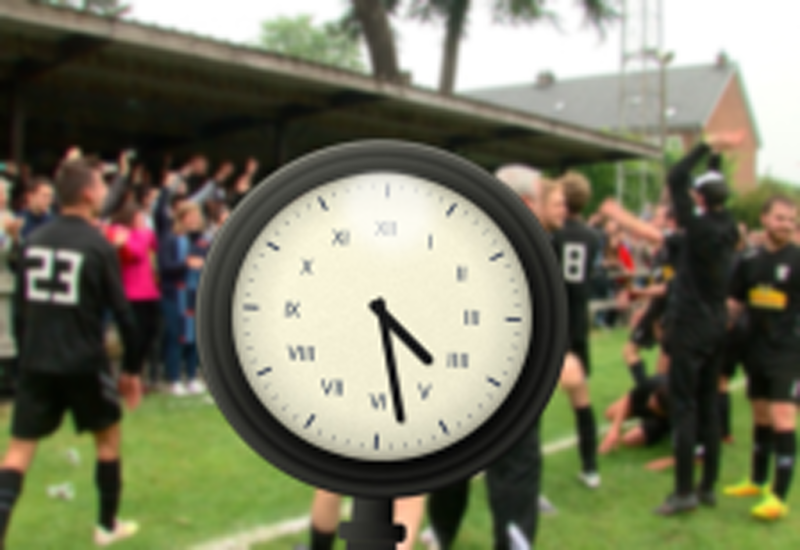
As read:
4.28
